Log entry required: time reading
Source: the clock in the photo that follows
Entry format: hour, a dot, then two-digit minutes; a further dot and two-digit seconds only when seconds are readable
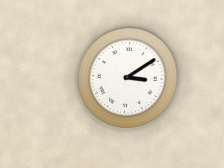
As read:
3.09
